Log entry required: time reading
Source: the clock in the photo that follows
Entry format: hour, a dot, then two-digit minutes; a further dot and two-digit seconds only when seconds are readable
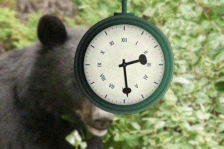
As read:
2.29
